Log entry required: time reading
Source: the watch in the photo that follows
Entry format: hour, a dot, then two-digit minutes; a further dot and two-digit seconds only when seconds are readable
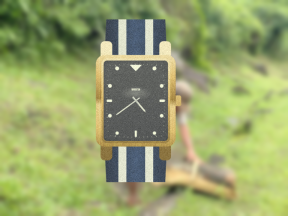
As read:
4.39
